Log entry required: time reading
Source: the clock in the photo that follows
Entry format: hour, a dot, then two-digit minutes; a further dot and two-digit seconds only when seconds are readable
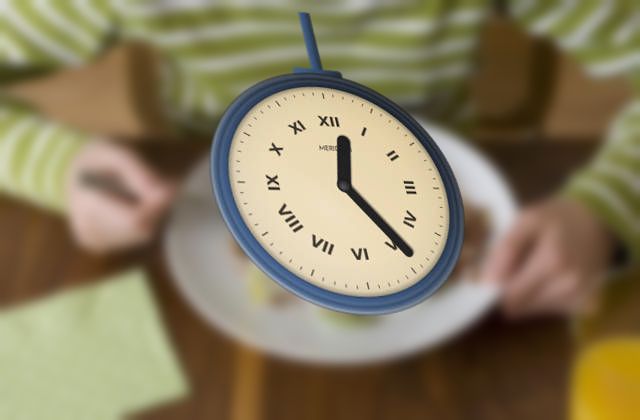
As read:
12.24
